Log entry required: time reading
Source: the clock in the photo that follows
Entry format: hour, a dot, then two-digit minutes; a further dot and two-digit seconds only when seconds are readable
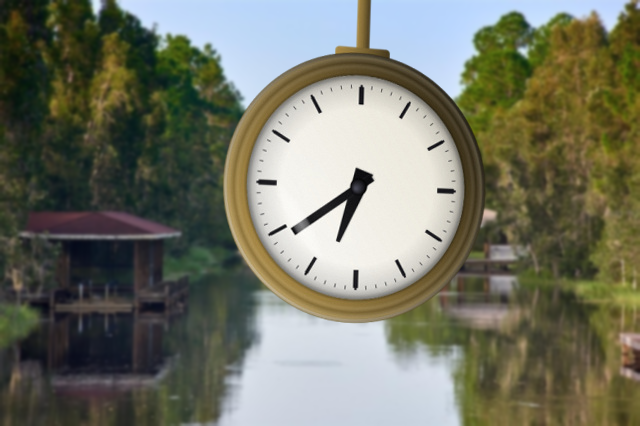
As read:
6.39
